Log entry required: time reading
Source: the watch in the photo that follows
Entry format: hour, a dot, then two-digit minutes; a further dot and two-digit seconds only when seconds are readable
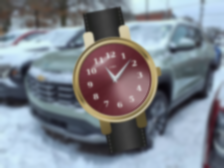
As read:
11.08
